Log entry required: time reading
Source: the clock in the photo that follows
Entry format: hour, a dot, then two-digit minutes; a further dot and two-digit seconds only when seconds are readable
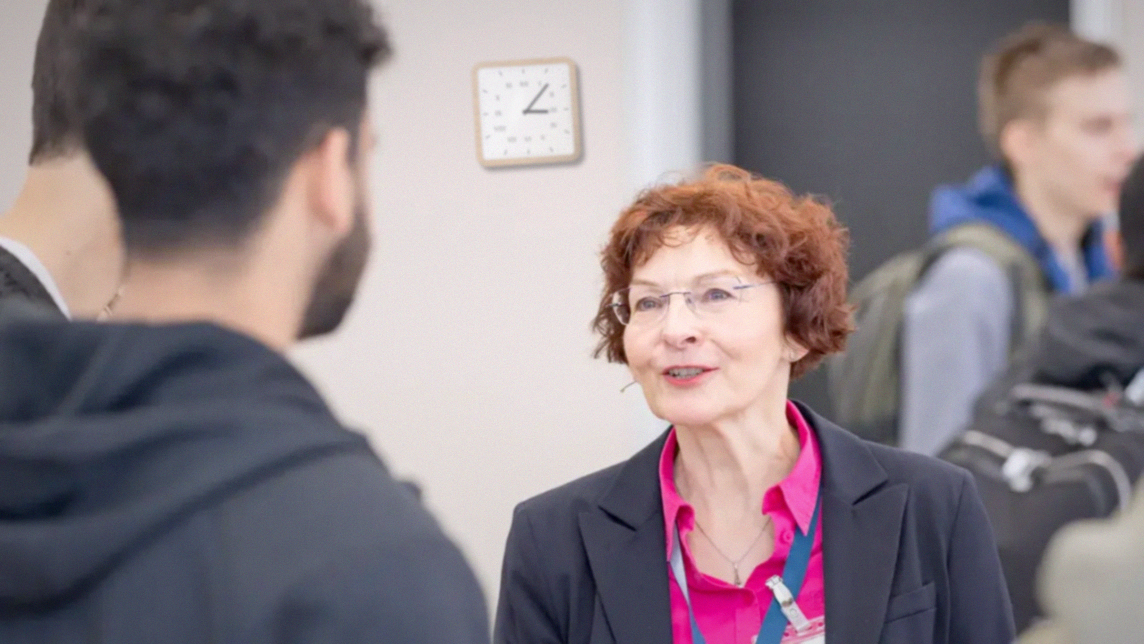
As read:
3.07
